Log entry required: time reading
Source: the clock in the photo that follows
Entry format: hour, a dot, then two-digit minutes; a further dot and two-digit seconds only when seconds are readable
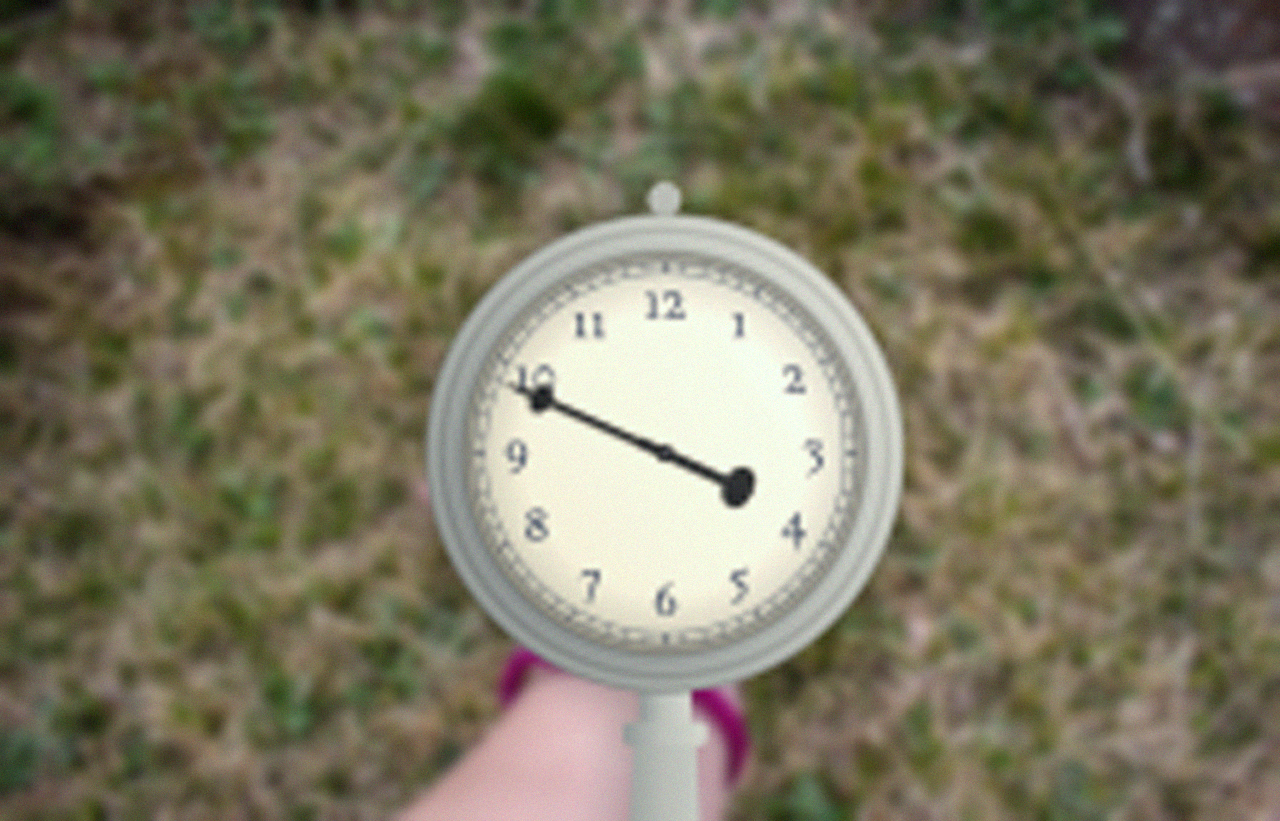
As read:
3.49
